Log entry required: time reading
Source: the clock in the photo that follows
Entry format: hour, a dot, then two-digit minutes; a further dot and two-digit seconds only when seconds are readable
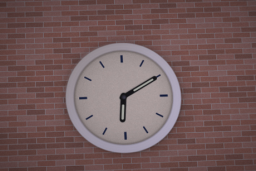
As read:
6.10
